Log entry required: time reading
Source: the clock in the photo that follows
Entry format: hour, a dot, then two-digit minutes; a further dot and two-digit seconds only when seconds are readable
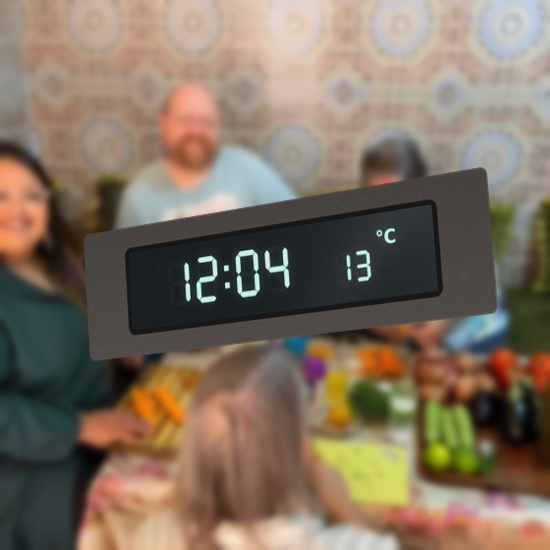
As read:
12.04
